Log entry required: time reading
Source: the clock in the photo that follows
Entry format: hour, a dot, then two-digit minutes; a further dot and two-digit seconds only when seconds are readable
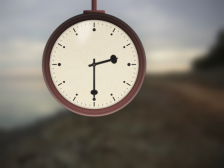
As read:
2.30
